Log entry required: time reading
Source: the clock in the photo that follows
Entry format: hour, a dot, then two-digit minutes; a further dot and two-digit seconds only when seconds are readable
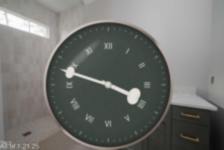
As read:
3.48
